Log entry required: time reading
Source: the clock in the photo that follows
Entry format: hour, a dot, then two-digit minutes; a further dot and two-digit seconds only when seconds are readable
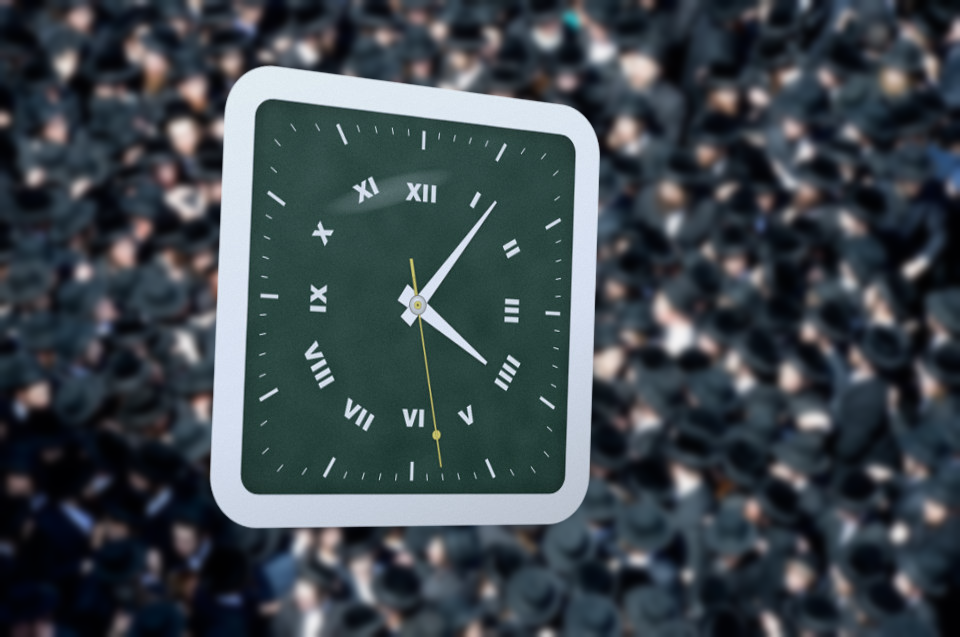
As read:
4.06.28
